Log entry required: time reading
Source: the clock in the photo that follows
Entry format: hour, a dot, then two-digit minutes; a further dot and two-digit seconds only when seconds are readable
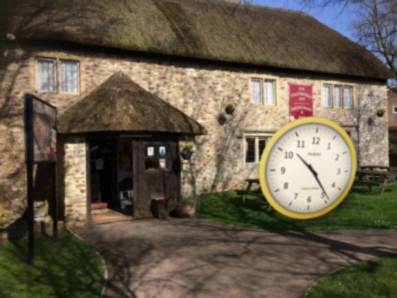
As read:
10.24
